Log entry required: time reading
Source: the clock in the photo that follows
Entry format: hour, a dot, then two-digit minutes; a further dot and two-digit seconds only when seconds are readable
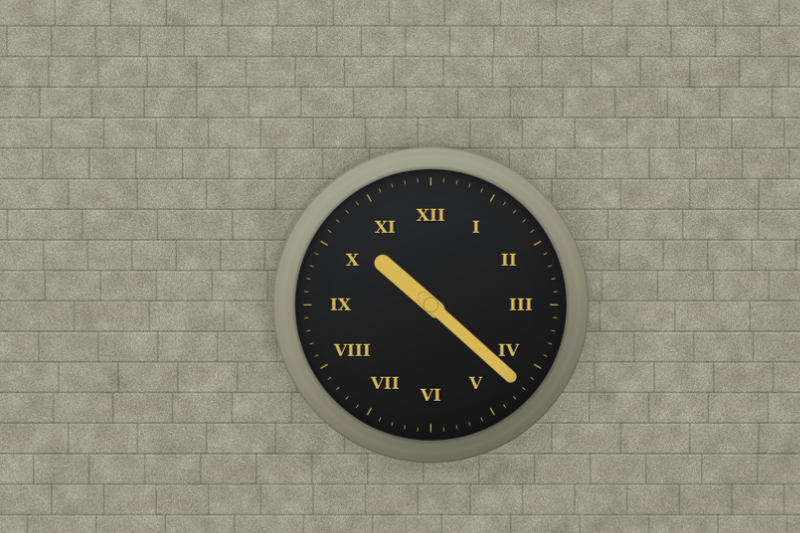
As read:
10.22
